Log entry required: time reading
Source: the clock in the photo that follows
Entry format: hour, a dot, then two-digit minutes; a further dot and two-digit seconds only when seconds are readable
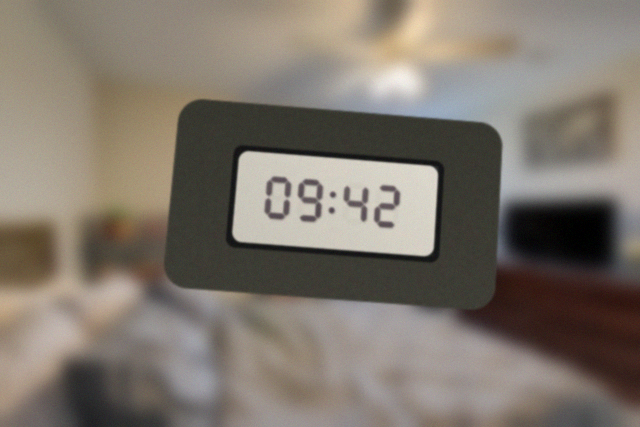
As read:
9.42
